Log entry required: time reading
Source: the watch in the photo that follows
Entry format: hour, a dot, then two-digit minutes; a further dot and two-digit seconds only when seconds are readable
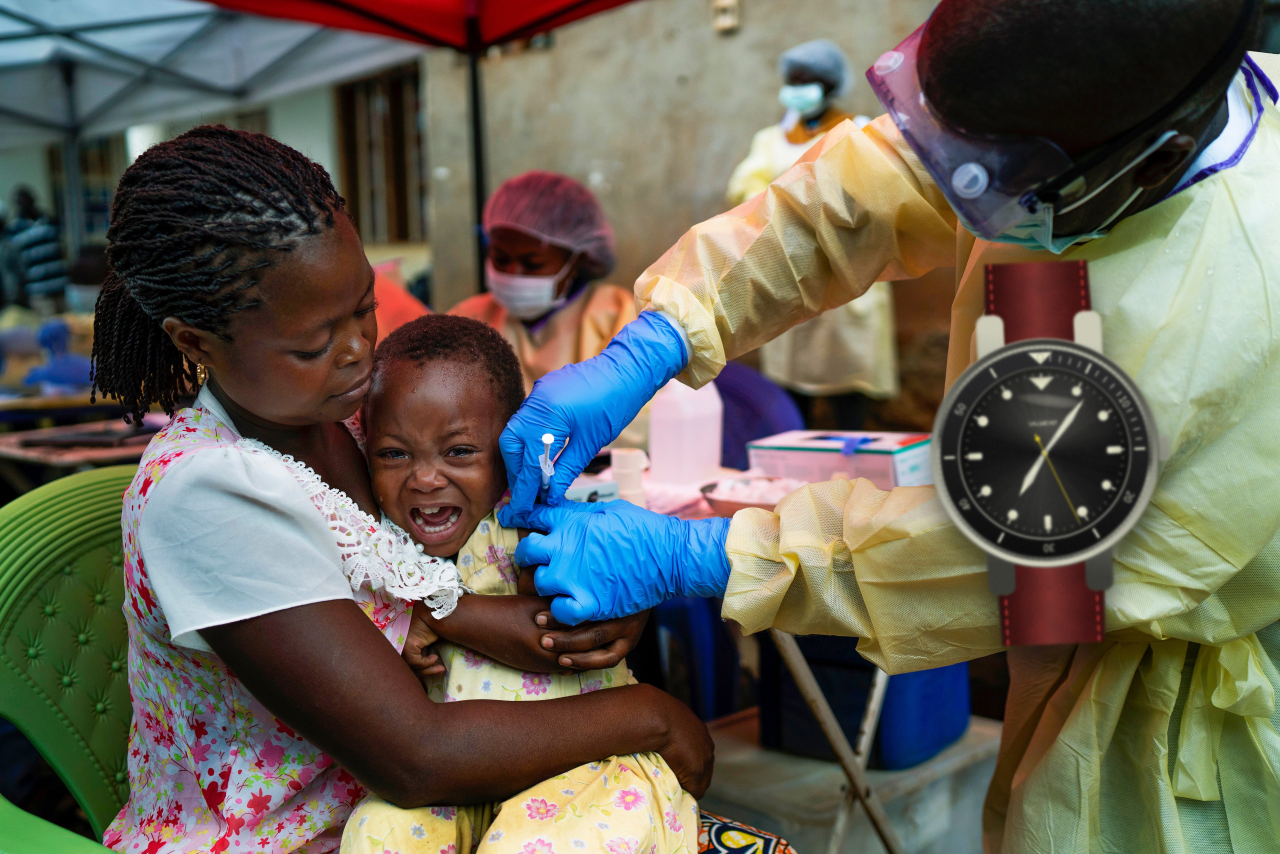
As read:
7.06.26
